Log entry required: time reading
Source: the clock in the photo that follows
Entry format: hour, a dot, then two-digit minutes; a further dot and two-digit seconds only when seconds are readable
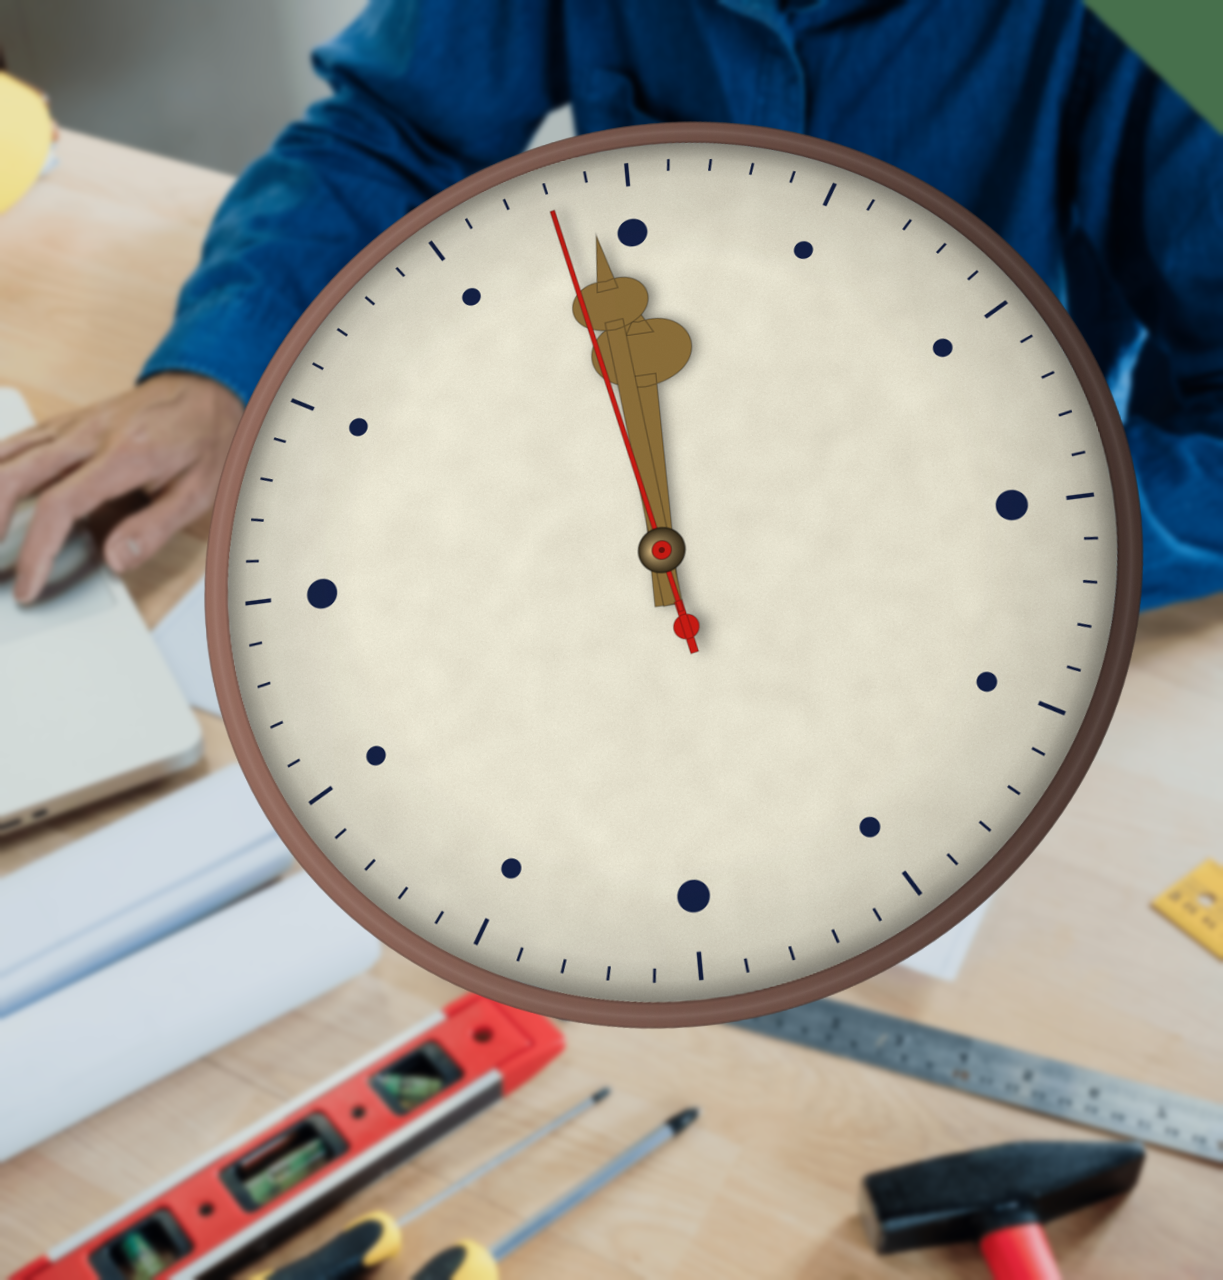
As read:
11.58.58
